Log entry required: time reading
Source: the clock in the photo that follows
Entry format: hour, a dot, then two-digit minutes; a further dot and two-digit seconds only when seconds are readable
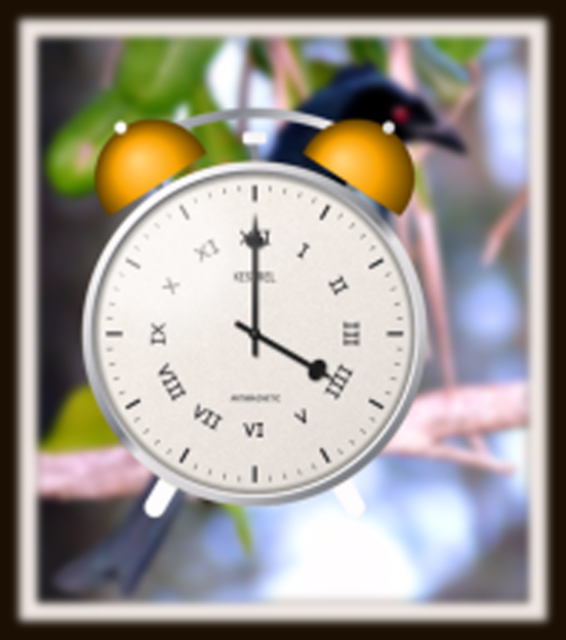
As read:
4.00
